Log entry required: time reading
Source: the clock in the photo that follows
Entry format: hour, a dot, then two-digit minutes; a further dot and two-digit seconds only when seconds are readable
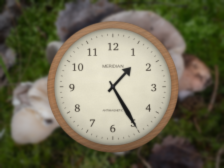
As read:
1.25
